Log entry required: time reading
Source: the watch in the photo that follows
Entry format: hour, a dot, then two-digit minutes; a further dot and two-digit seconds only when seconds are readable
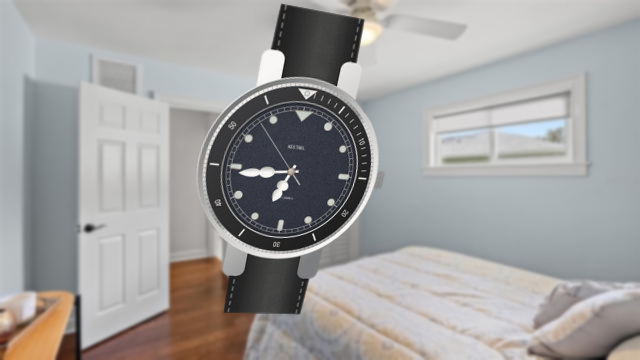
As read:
6.43.53
